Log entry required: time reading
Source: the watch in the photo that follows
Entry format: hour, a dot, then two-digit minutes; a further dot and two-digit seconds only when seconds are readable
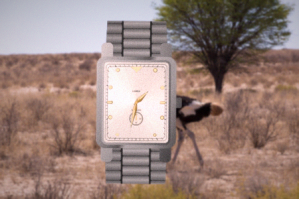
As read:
1.32
